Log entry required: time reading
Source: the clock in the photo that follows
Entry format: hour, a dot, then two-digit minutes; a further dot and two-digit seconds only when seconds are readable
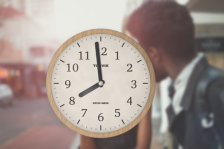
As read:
7.59
